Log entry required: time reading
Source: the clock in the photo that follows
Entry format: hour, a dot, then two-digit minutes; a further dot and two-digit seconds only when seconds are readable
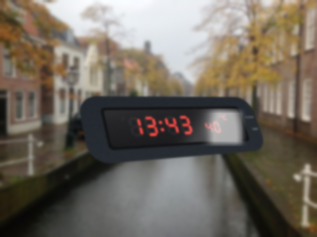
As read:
13.43
